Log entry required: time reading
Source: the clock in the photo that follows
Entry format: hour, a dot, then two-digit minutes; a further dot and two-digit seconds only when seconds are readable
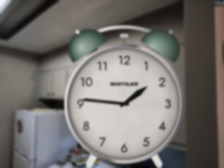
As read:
1.46
